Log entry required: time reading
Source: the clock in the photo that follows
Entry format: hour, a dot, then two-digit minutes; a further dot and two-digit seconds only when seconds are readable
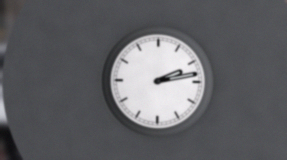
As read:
2.13
